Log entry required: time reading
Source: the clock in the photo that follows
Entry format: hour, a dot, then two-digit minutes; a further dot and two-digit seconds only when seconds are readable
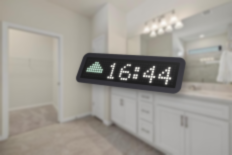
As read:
16.44
